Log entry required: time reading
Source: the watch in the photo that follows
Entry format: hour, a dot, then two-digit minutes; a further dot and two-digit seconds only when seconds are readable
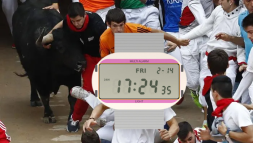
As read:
17.24.35
